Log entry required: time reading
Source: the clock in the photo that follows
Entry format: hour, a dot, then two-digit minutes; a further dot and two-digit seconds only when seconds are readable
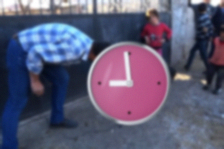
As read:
8.59
